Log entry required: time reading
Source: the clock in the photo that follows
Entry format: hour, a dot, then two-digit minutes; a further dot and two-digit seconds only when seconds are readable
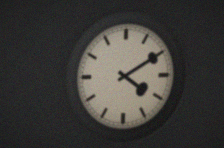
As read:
4.10
